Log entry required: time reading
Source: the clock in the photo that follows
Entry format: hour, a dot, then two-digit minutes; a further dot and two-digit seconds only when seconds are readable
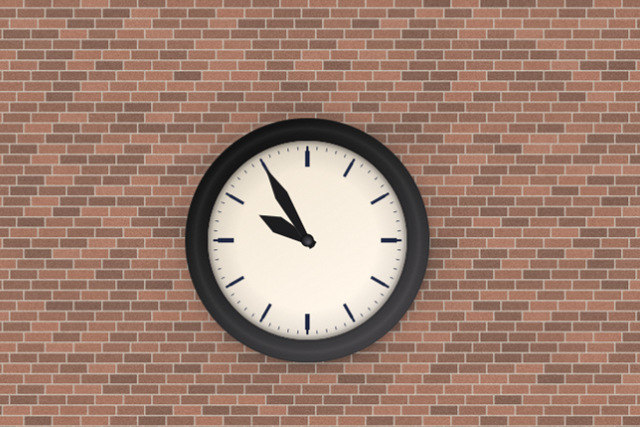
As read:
9.55
